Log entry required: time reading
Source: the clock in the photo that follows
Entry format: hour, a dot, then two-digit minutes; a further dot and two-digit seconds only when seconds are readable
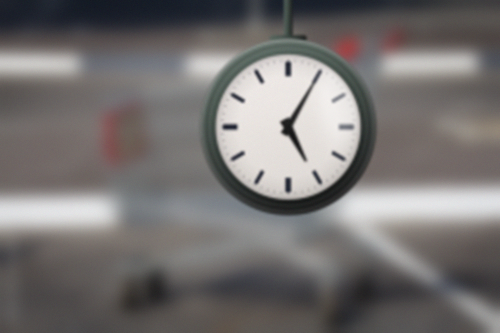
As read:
5.05
